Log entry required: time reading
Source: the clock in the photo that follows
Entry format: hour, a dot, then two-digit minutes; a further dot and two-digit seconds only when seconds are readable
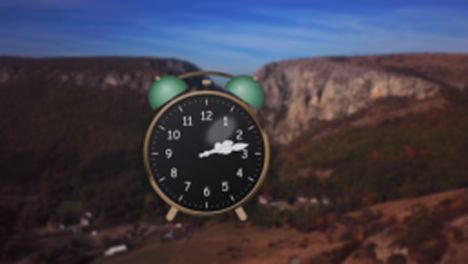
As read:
2.13
